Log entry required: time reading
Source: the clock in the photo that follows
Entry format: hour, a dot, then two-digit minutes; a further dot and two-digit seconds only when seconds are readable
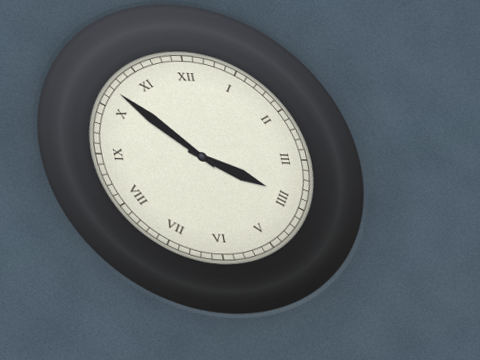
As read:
3.52
